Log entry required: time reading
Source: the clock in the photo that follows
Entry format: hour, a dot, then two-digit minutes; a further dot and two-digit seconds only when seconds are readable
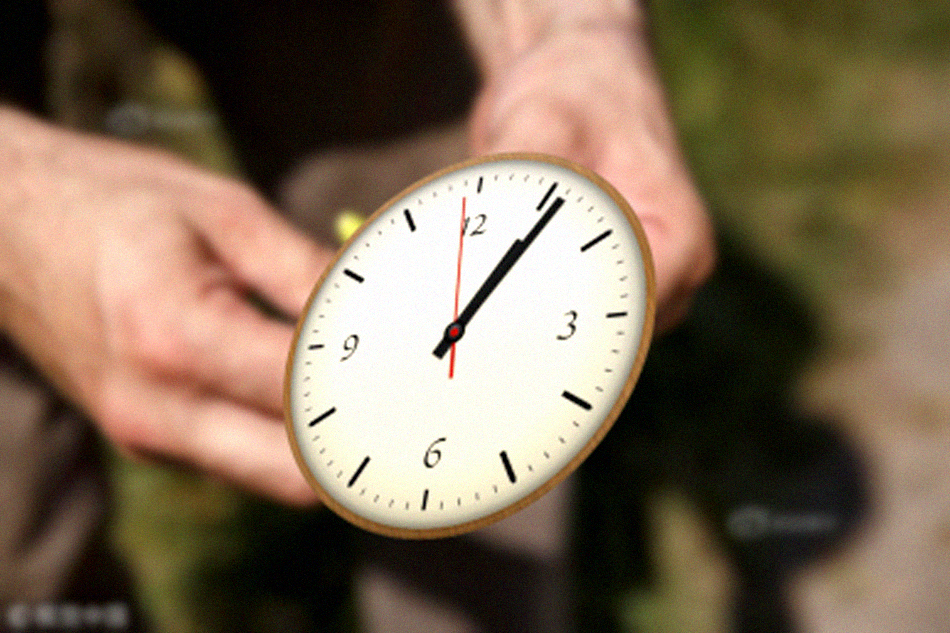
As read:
1.05.59
